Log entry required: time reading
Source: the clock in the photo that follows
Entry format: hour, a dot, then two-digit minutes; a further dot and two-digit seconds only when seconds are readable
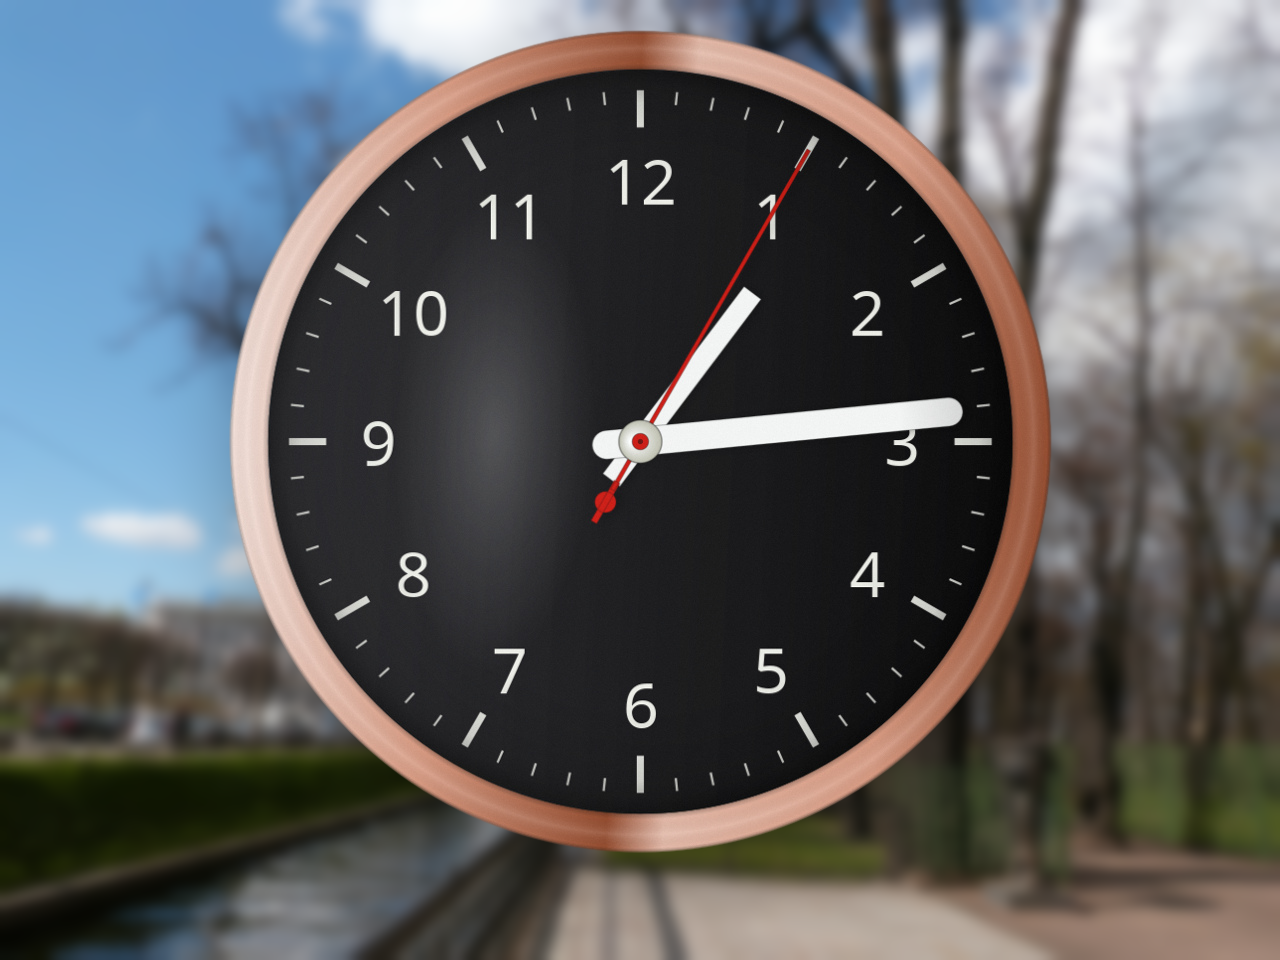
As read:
1.14.05
